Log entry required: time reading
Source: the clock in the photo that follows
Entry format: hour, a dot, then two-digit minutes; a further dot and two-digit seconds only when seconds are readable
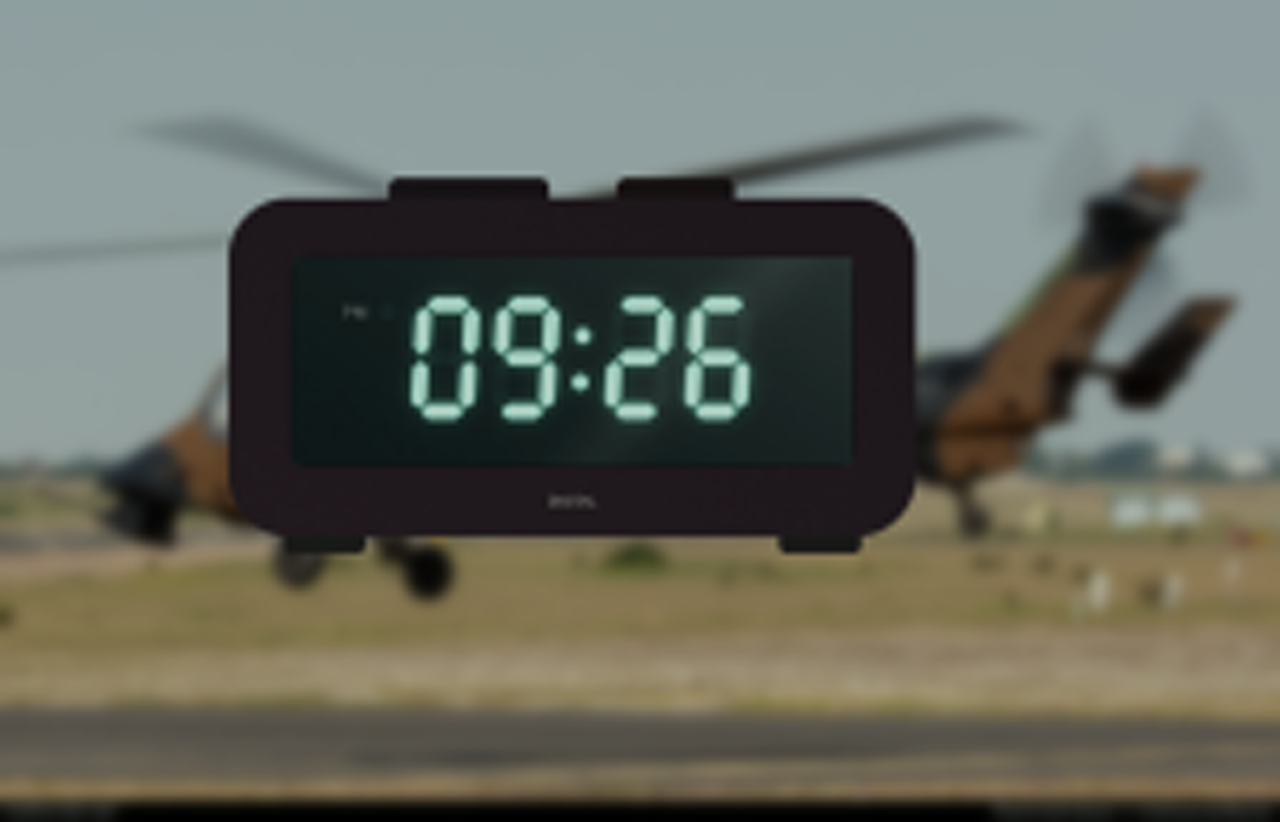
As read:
9.26
